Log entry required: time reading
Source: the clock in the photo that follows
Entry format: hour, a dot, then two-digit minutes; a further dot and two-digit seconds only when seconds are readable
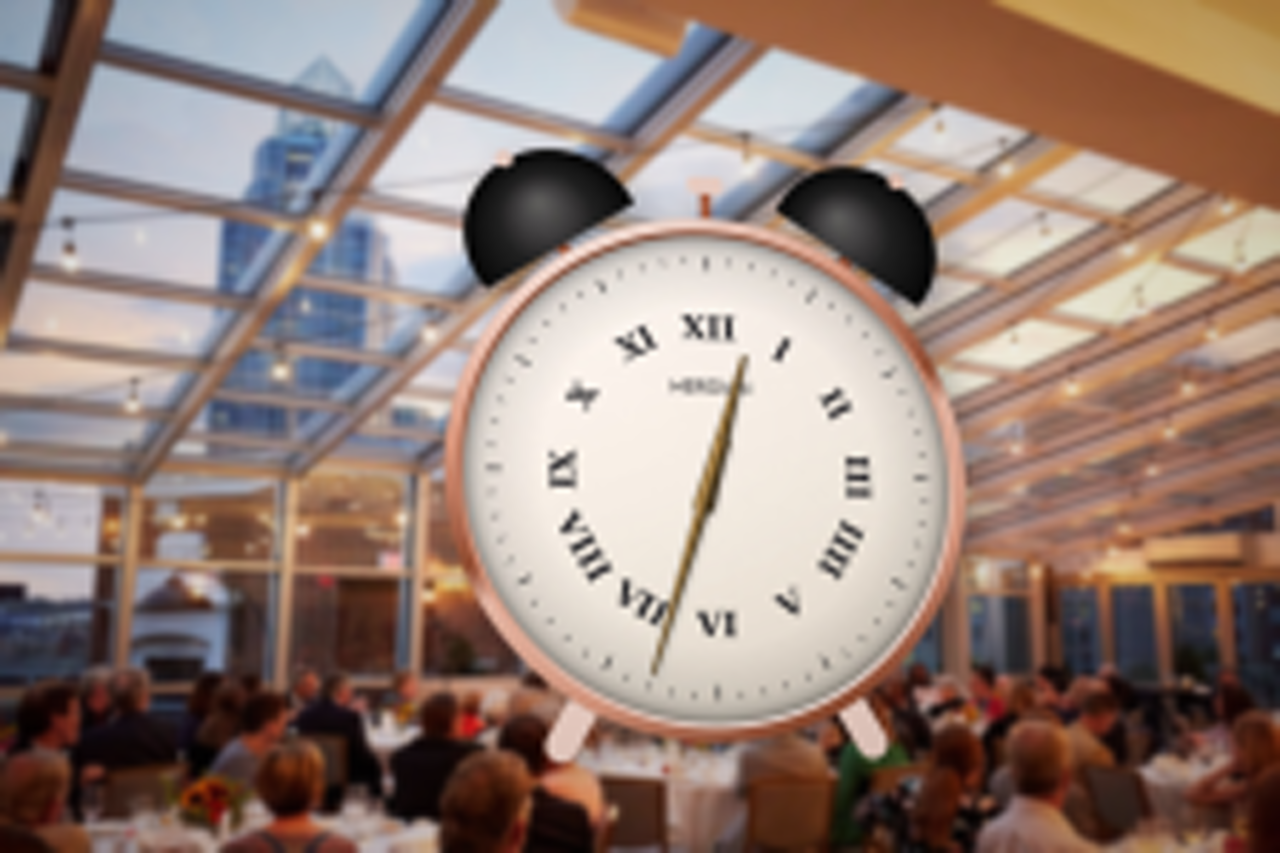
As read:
12.33
